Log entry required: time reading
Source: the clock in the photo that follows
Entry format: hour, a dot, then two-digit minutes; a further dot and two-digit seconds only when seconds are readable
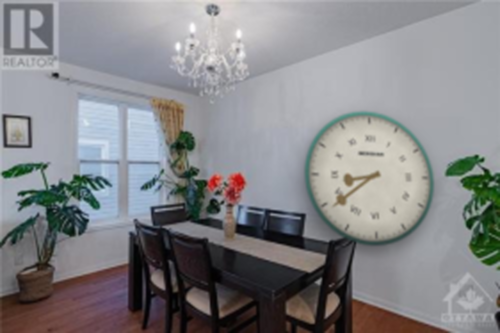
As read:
8.39
